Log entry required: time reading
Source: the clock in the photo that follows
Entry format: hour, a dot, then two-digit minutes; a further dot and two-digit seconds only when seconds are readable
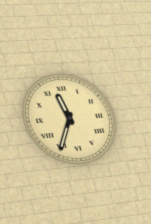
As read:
11.35
